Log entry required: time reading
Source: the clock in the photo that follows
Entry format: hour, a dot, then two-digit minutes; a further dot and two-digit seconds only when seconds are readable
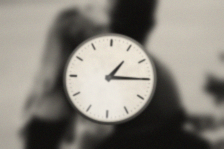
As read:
1.15
